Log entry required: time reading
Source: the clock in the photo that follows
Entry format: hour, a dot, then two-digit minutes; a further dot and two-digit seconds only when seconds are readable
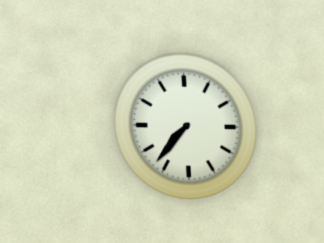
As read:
7.37
